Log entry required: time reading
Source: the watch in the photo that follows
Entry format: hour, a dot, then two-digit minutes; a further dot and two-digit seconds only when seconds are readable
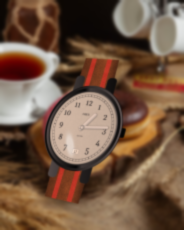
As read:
1.14
